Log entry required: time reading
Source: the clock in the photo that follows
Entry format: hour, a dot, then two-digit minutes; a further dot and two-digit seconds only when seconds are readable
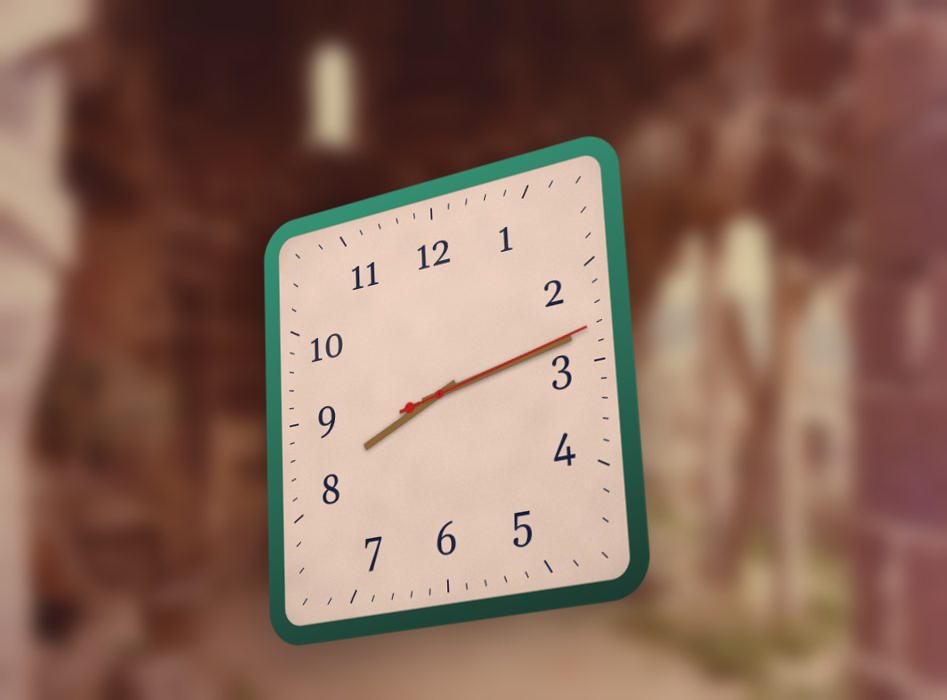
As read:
8.13.13
